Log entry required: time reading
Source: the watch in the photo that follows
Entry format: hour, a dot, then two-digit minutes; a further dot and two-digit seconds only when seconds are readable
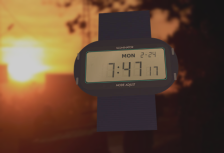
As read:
7.47.17
